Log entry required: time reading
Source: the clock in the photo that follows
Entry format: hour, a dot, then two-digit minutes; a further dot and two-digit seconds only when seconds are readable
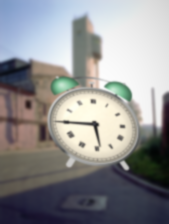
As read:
5.45
